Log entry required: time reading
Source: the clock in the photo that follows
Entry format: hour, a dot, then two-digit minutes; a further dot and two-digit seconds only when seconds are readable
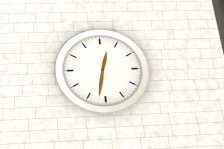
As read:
12.32
